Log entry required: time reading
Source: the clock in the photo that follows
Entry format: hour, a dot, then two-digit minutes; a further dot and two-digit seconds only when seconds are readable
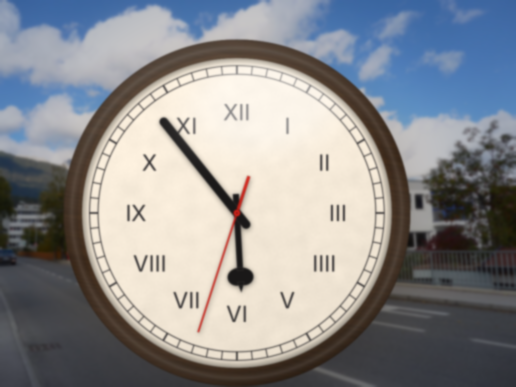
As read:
5.53.33
